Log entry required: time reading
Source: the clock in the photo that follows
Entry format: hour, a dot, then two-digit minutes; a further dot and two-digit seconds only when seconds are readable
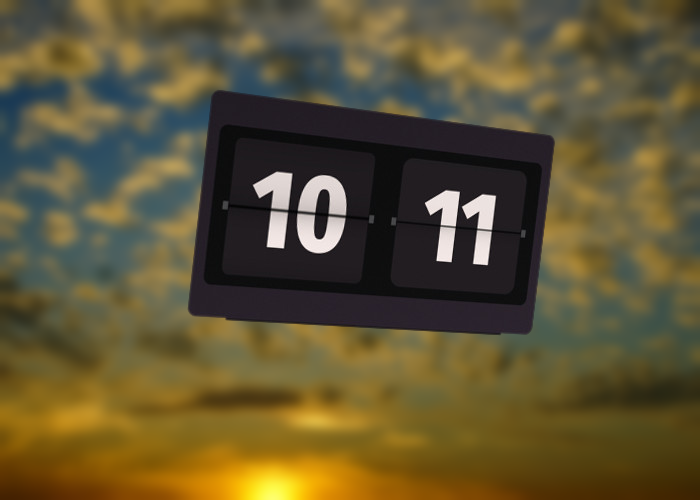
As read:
10.11
